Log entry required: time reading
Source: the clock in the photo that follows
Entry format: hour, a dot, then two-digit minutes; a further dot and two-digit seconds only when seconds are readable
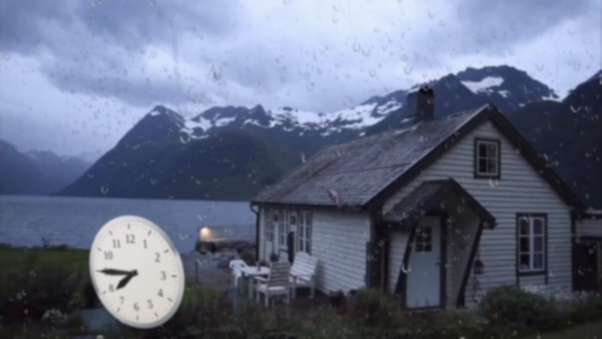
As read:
7.45
